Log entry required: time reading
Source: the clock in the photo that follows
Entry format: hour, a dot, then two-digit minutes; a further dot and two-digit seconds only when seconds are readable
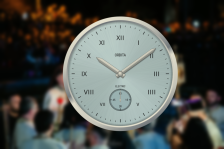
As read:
10.09
